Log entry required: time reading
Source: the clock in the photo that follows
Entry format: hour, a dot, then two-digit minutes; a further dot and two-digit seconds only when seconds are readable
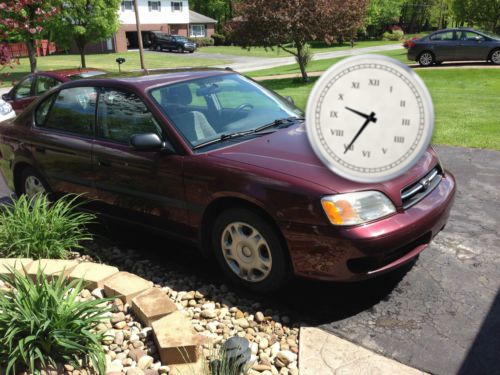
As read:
9.35
